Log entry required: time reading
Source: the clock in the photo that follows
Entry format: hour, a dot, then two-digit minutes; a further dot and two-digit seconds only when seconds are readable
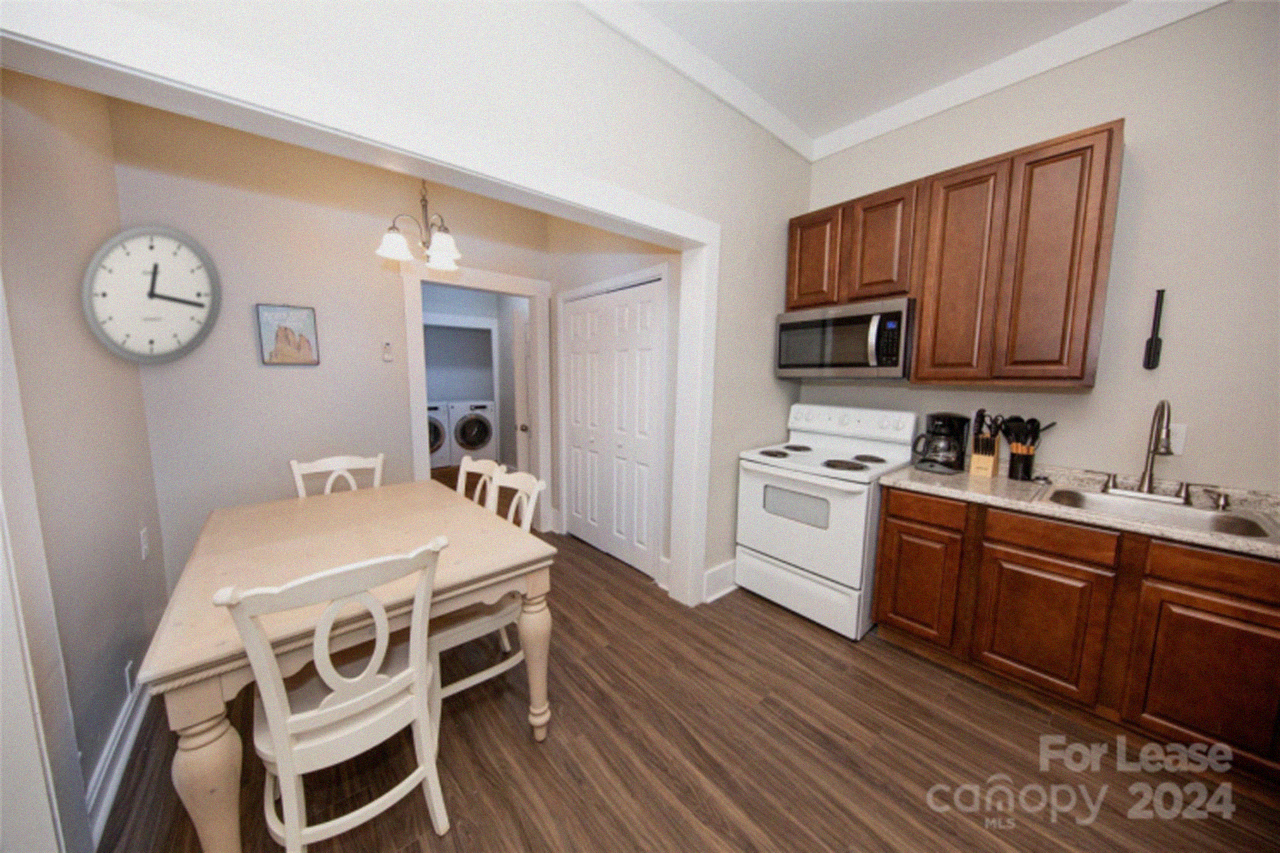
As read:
12.17
